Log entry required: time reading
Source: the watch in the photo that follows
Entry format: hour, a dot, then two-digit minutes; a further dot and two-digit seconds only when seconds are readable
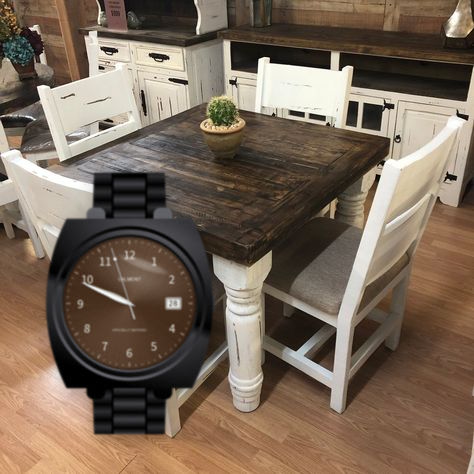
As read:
9.48.57
